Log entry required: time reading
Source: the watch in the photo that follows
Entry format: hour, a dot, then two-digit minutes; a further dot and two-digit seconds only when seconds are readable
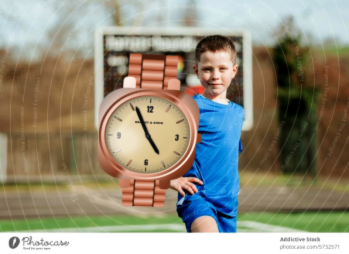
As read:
4.56
